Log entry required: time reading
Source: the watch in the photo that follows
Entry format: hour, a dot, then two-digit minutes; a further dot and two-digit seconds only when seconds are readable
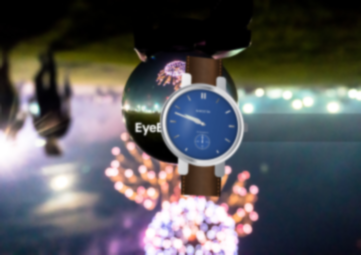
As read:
9.48
